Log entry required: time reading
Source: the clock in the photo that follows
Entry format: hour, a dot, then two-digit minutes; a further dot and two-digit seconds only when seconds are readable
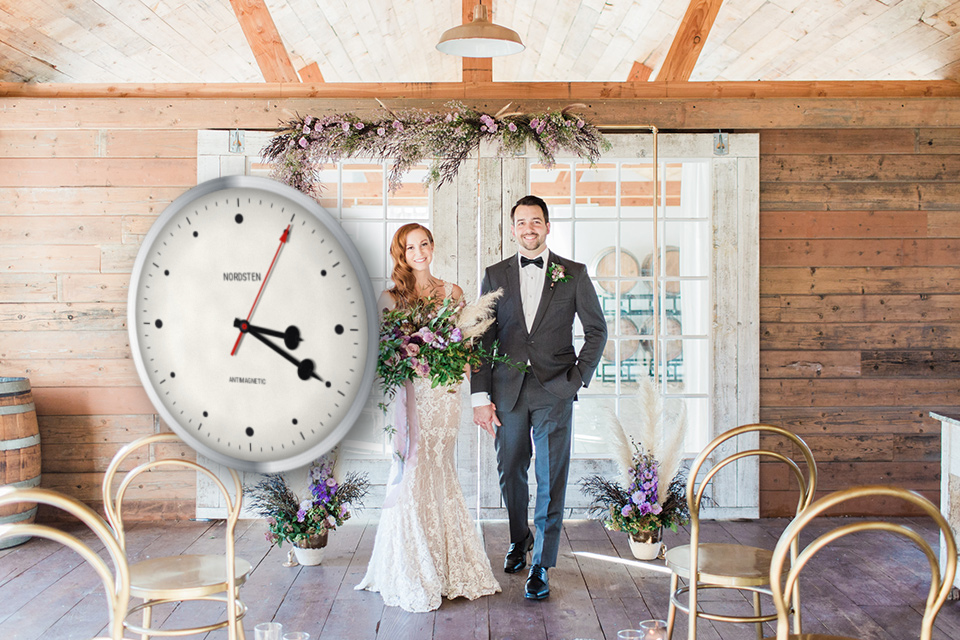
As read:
3.20.05
